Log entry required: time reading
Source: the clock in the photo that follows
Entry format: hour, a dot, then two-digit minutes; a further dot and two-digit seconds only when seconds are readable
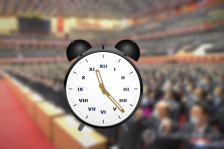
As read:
11.23
